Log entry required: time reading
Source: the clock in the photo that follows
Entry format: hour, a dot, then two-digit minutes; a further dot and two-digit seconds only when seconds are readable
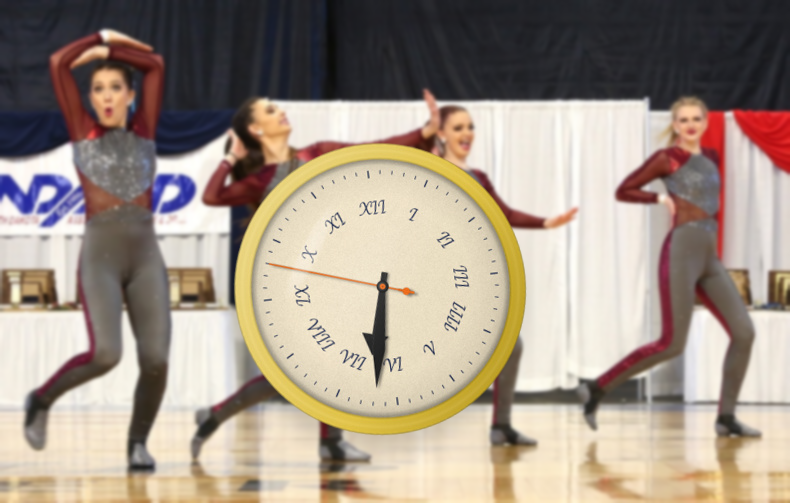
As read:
6.31.48
